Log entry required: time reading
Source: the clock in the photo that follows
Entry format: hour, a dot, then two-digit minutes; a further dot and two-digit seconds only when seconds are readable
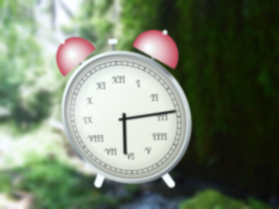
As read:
6.14
